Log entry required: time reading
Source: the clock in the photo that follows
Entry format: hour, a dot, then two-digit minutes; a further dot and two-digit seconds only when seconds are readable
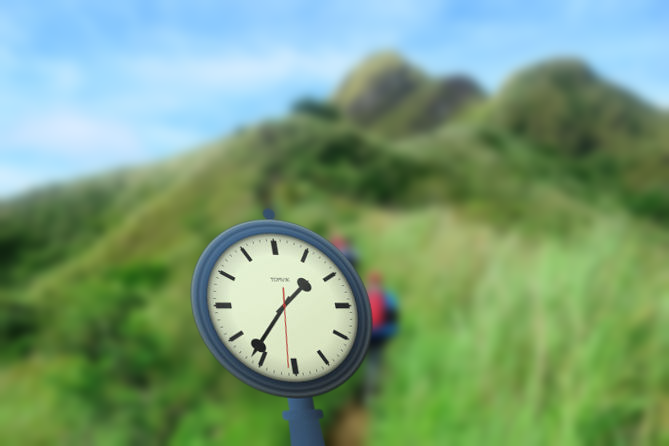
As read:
1.36.31
